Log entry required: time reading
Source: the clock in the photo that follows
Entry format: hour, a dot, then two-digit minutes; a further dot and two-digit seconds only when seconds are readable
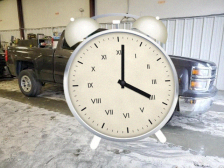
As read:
4.01
